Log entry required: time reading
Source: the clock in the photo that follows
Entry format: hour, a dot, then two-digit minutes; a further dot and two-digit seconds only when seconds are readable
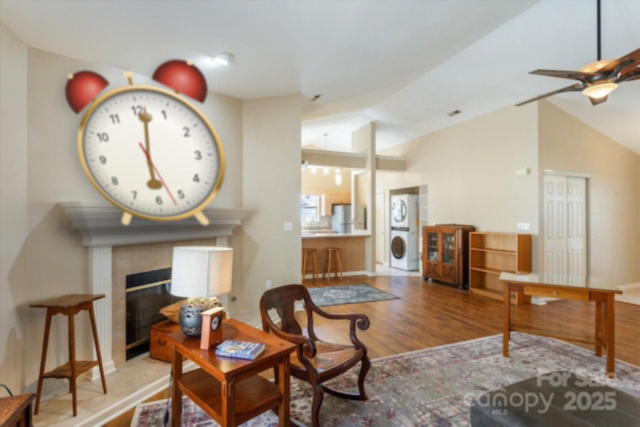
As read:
6.01.27
